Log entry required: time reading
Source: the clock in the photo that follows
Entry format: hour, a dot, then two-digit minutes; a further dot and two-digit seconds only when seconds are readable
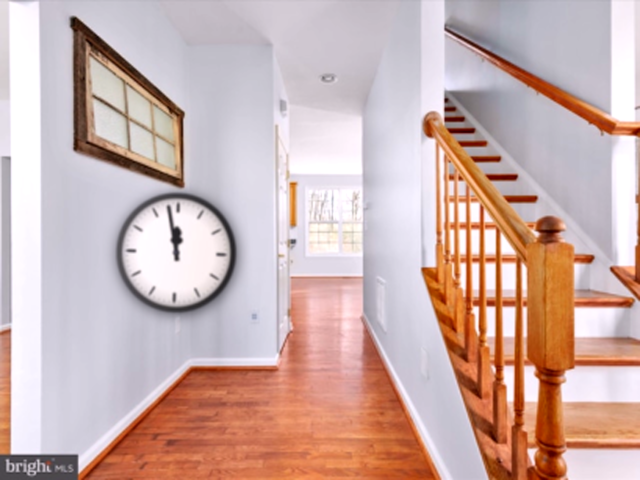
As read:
11.58
